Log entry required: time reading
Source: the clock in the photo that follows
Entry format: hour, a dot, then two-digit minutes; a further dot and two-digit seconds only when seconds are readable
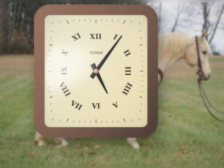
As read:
5.06
